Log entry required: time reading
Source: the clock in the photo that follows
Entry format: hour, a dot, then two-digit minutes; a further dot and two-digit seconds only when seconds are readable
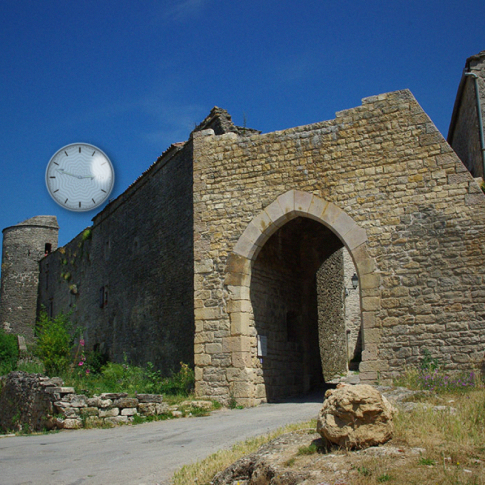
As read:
2.48
